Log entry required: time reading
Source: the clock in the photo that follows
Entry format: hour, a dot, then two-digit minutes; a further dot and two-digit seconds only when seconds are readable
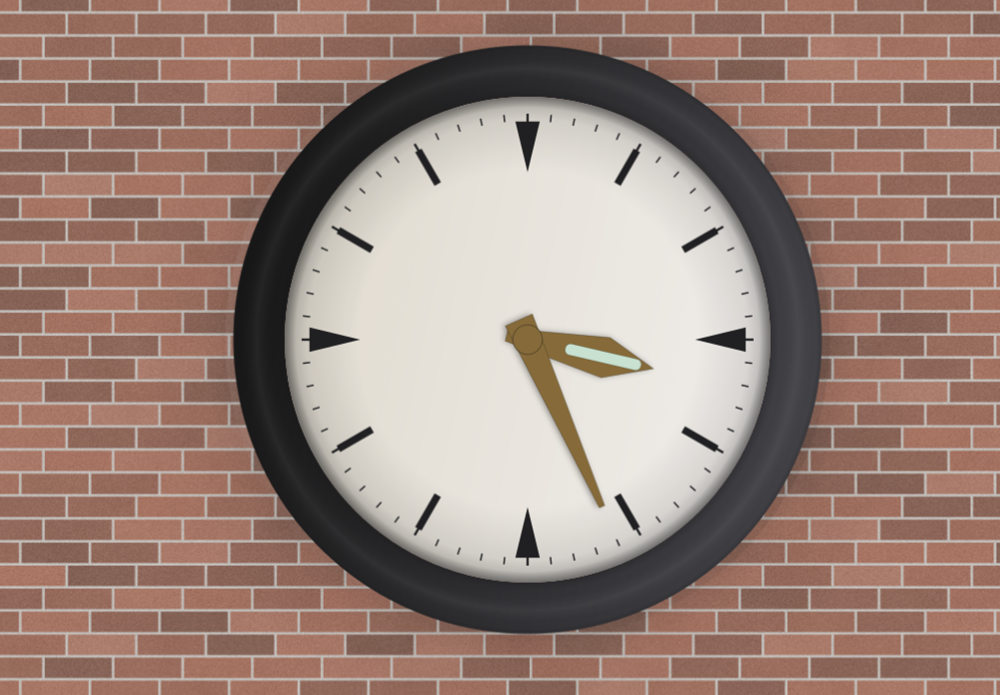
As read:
3.26
